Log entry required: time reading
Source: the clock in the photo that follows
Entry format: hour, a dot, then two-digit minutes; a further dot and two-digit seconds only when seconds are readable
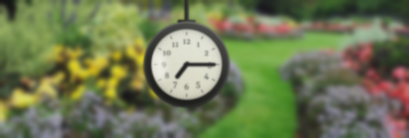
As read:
7.15
